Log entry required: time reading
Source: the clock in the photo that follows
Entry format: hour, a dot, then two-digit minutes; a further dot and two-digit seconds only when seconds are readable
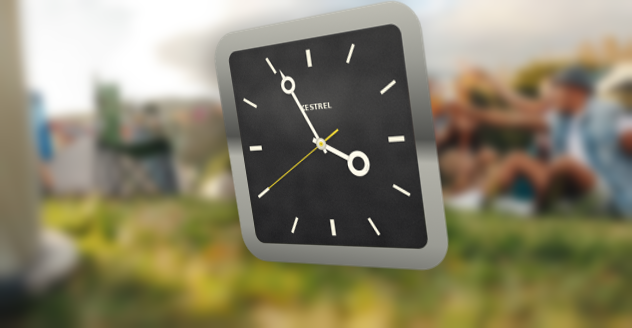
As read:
3.55.40
